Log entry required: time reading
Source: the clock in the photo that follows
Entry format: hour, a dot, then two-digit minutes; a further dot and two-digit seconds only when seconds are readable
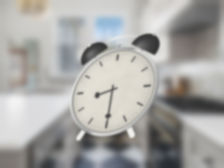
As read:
8.30
